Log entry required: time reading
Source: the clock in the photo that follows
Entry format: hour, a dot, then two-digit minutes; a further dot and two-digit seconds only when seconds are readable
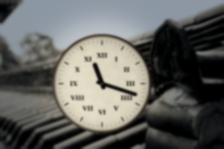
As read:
11.18
